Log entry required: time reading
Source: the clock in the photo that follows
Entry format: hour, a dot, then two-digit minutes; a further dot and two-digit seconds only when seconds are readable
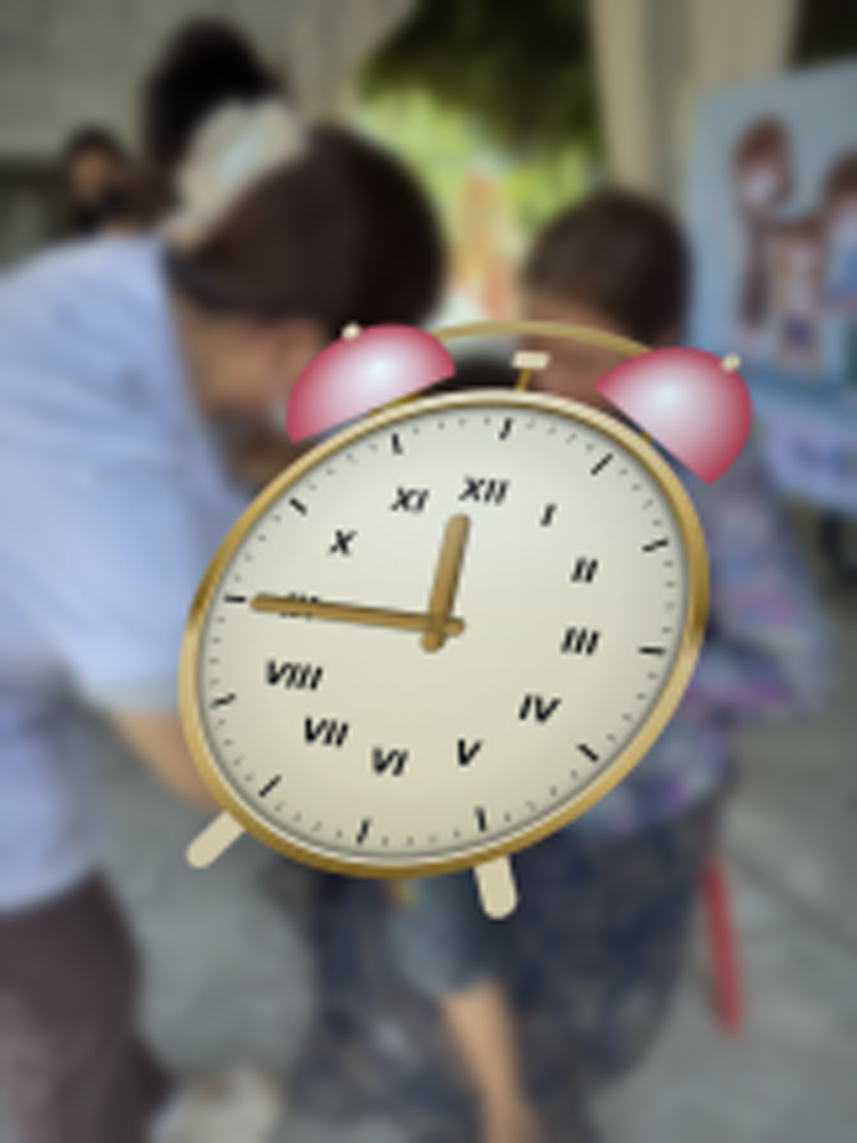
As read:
11.45
